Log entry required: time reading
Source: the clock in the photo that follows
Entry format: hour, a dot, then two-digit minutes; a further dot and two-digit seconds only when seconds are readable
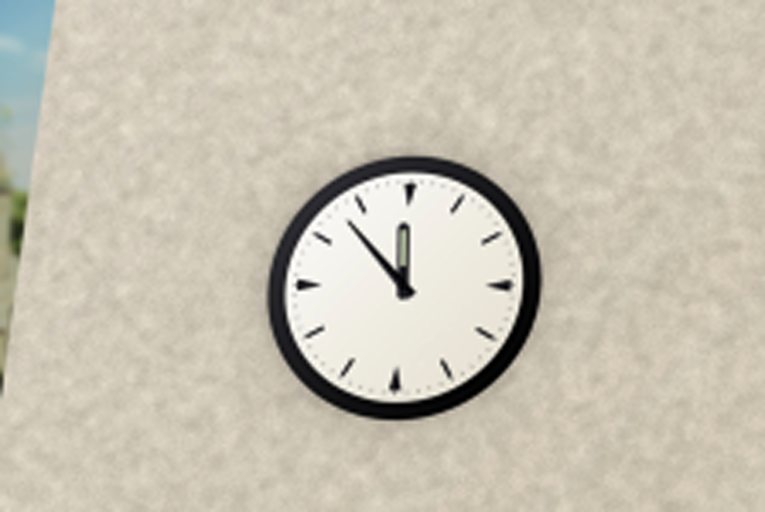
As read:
11.53
